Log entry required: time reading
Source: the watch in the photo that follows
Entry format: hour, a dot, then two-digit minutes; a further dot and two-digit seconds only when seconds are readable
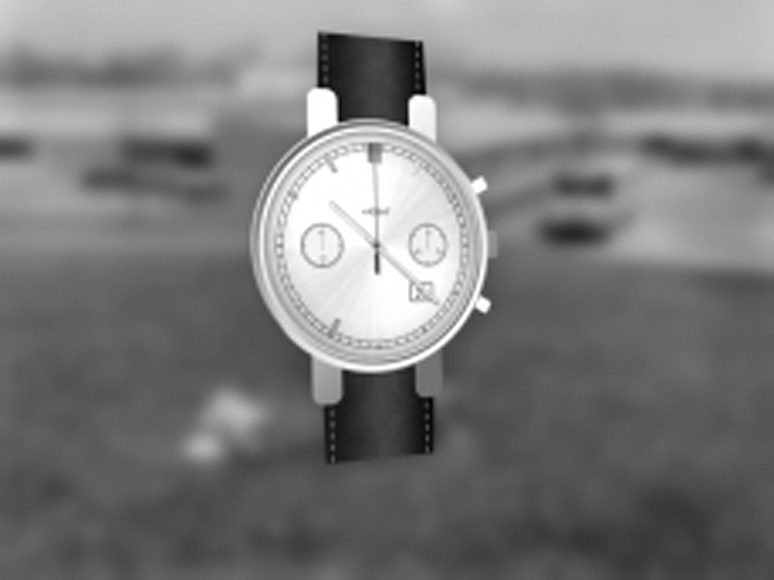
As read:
10.22
